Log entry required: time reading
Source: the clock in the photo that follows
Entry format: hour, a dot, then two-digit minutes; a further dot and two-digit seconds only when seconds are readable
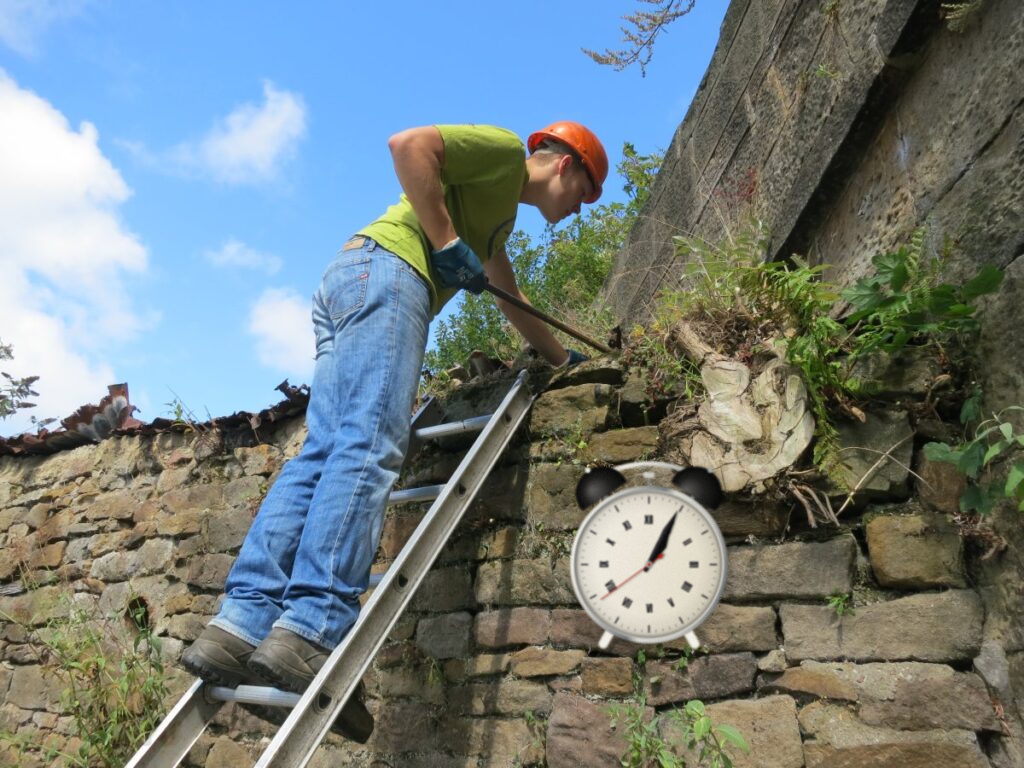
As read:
1.04.39
